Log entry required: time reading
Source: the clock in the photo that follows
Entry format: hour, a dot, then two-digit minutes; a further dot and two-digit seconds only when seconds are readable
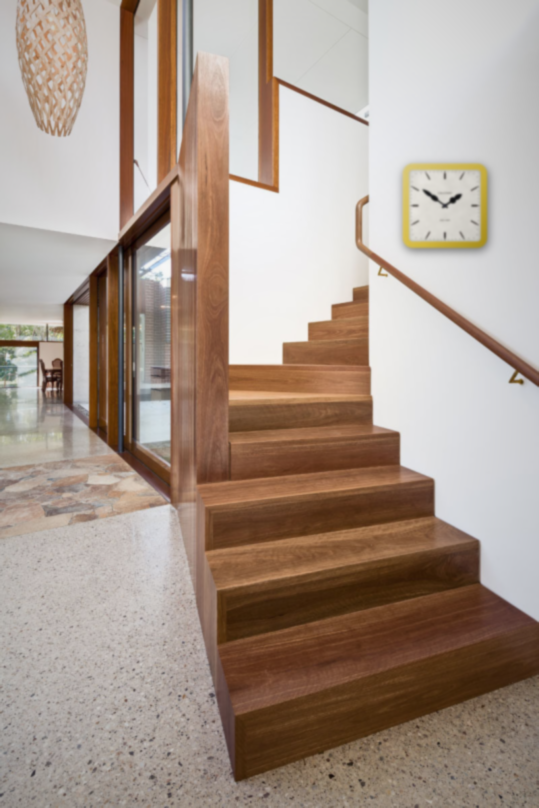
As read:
1.51
